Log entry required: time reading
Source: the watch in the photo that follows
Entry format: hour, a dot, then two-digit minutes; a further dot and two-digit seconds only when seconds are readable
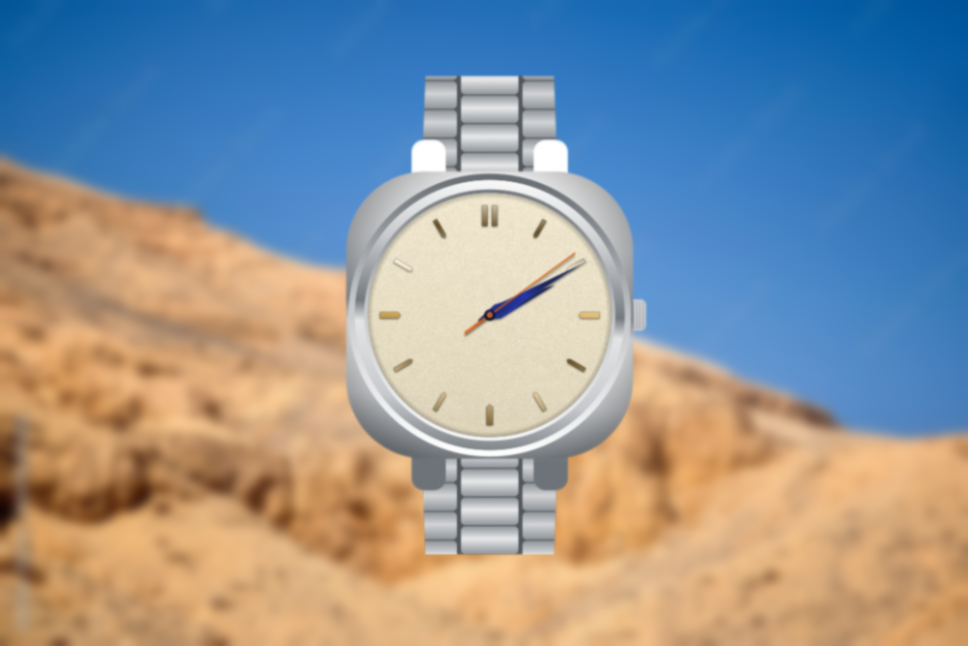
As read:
2.10.09
